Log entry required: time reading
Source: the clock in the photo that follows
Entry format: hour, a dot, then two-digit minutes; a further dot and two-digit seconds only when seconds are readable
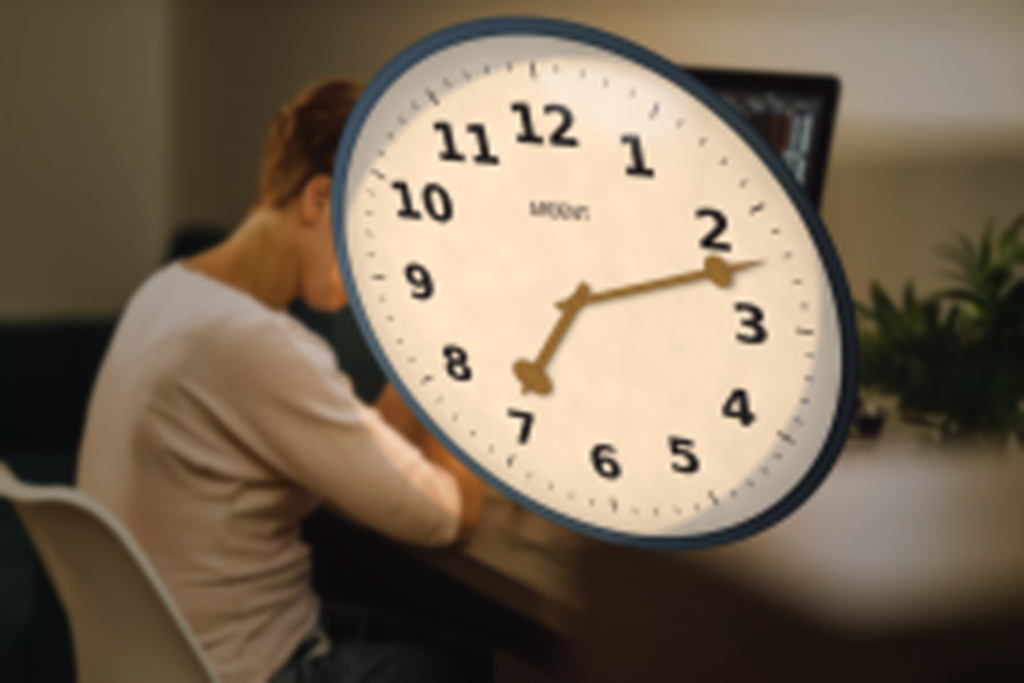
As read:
7.12
